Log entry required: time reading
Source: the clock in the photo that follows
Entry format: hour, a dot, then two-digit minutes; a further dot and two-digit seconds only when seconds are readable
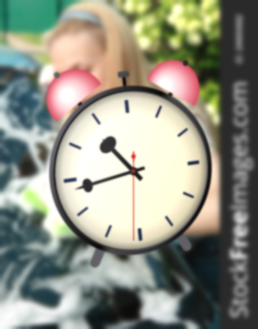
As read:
10.43.31
